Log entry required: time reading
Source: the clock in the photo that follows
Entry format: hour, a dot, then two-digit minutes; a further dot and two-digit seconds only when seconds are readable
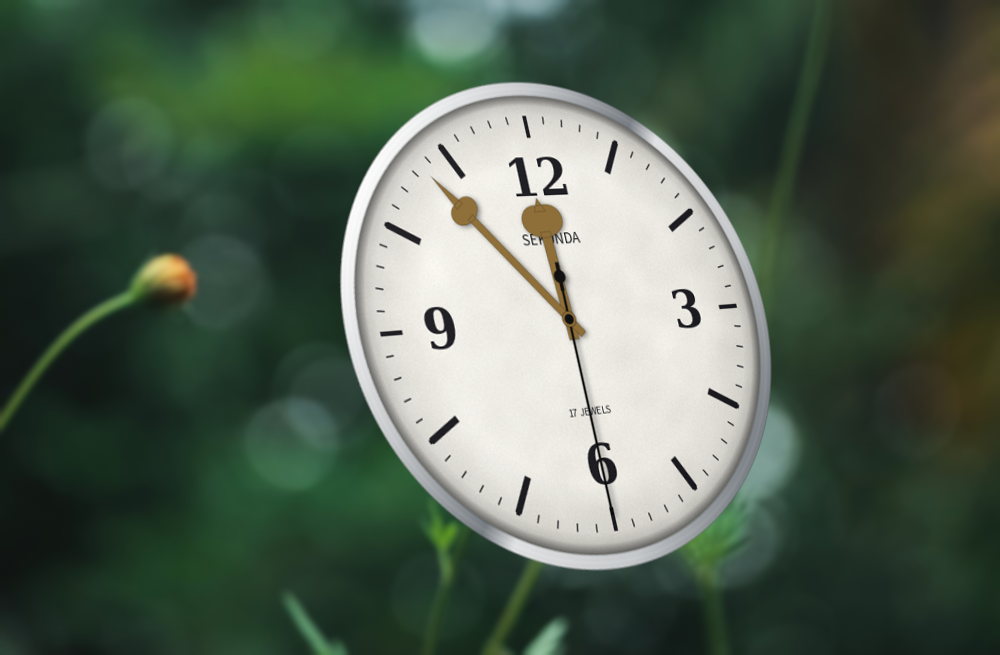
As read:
11.53.30
